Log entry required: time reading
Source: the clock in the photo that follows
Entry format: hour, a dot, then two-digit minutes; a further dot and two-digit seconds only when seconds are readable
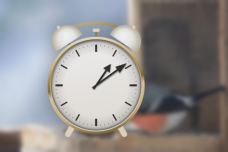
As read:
1.09
